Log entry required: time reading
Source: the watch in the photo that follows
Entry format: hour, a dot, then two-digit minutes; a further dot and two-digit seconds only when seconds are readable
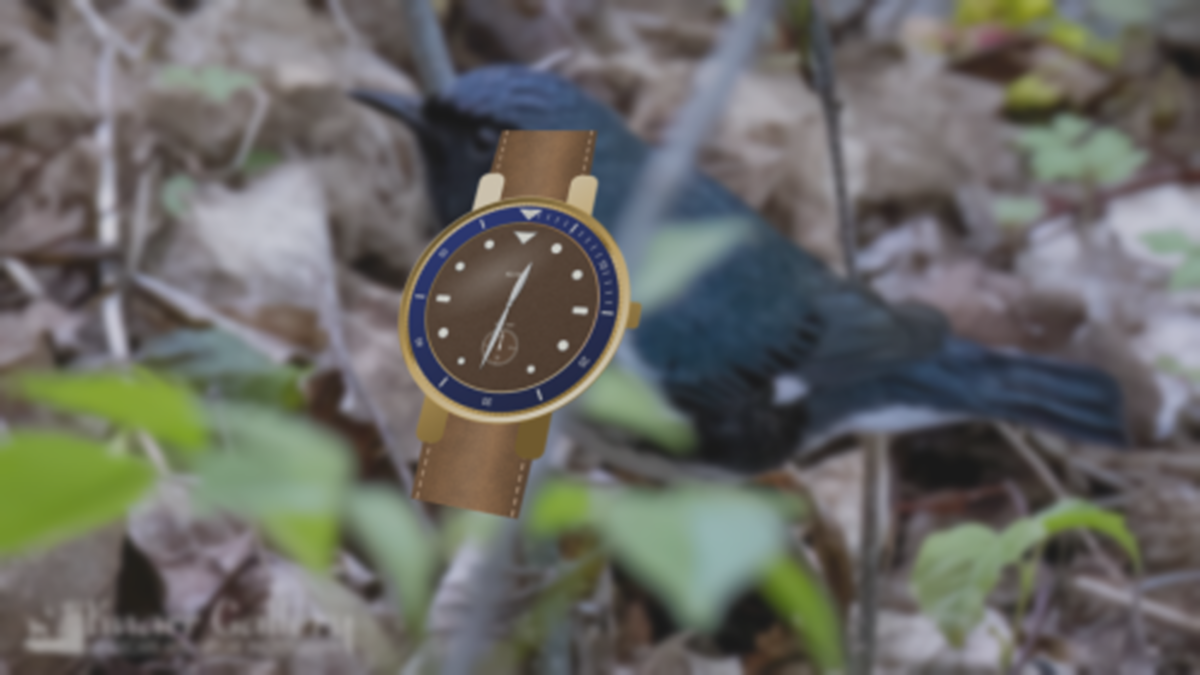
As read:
12.32
